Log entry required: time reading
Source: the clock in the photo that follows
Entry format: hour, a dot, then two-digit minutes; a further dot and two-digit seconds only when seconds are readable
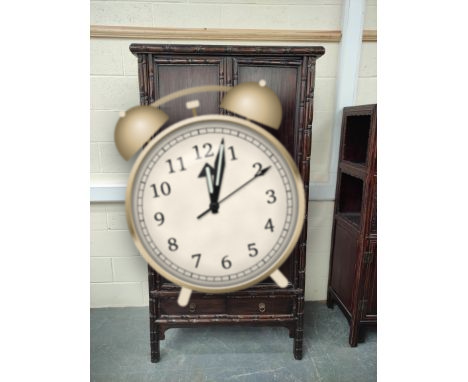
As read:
12.03.11
